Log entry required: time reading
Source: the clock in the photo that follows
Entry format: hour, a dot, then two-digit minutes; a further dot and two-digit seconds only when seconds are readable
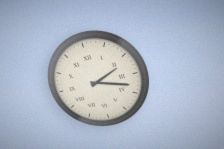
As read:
2.18
